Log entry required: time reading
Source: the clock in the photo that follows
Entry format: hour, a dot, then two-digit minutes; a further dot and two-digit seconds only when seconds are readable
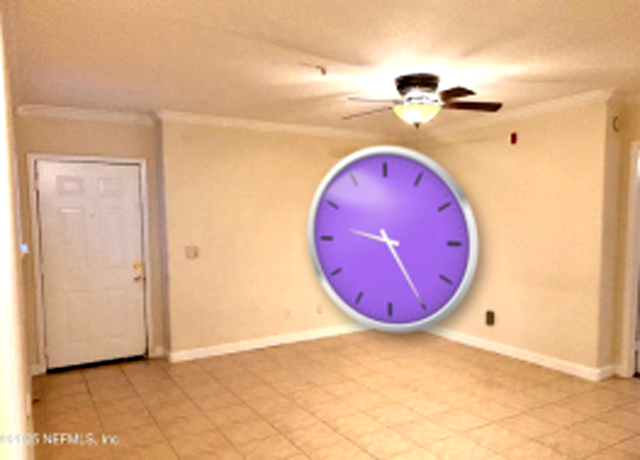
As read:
9.25
